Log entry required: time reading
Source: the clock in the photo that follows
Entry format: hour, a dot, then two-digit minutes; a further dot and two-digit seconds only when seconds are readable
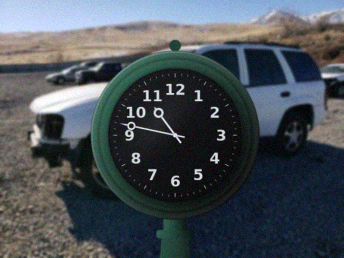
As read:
10.47
